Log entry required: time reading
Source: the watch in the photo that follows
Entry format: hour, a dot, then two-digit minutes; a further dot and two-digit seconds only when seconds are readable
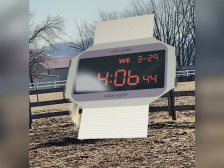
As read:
4.06.44
